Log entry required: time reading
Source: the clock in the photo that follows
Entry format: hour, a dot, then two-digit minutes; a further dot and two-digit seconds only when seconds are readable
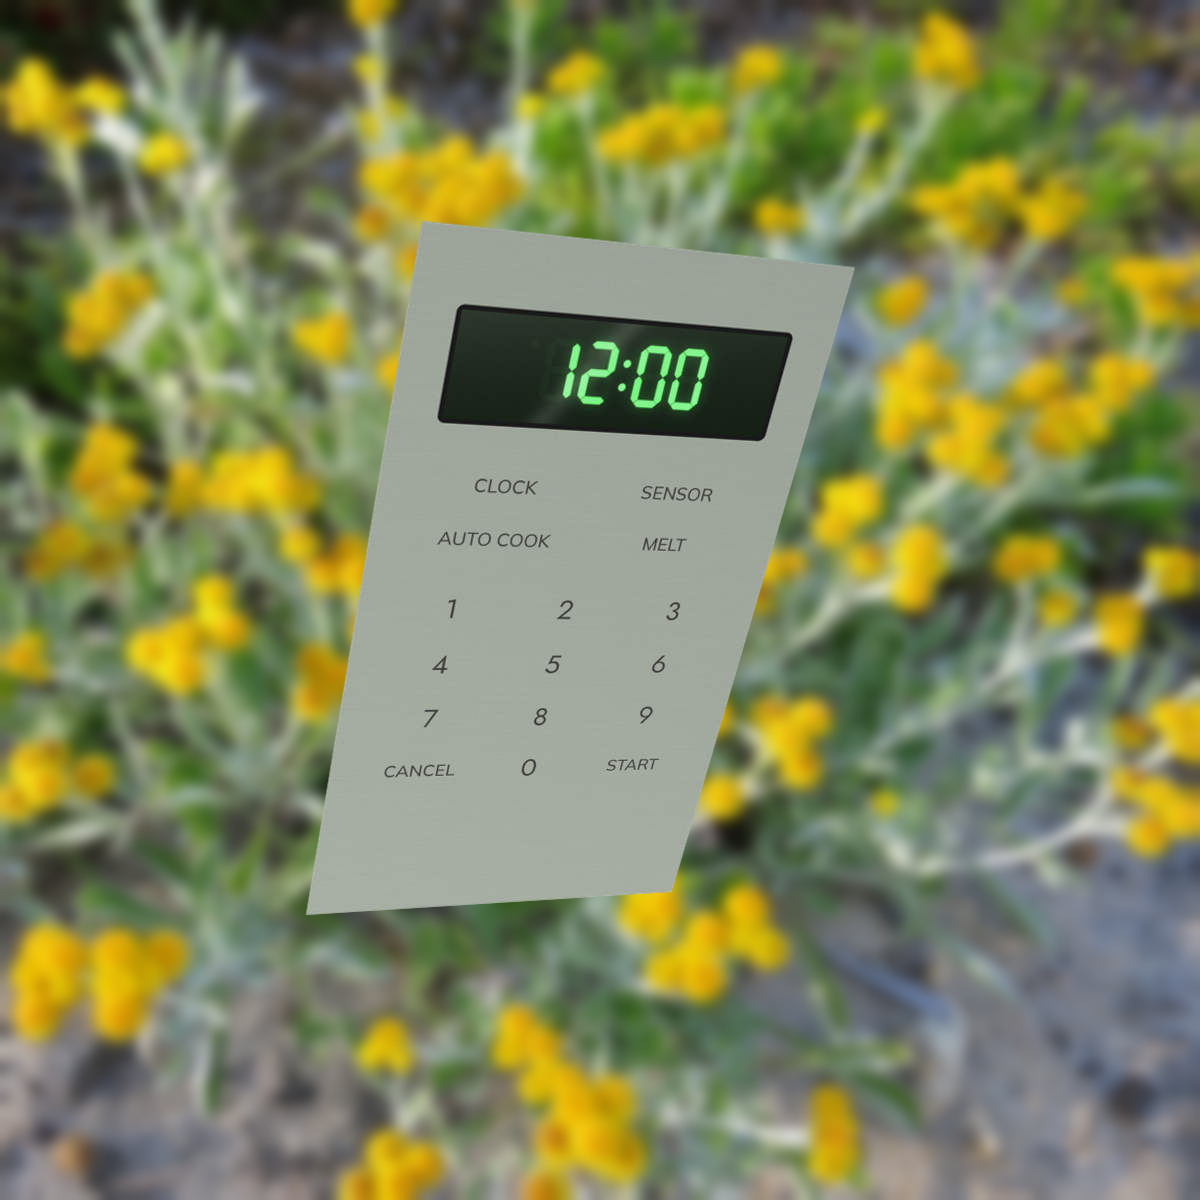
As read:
12.00
